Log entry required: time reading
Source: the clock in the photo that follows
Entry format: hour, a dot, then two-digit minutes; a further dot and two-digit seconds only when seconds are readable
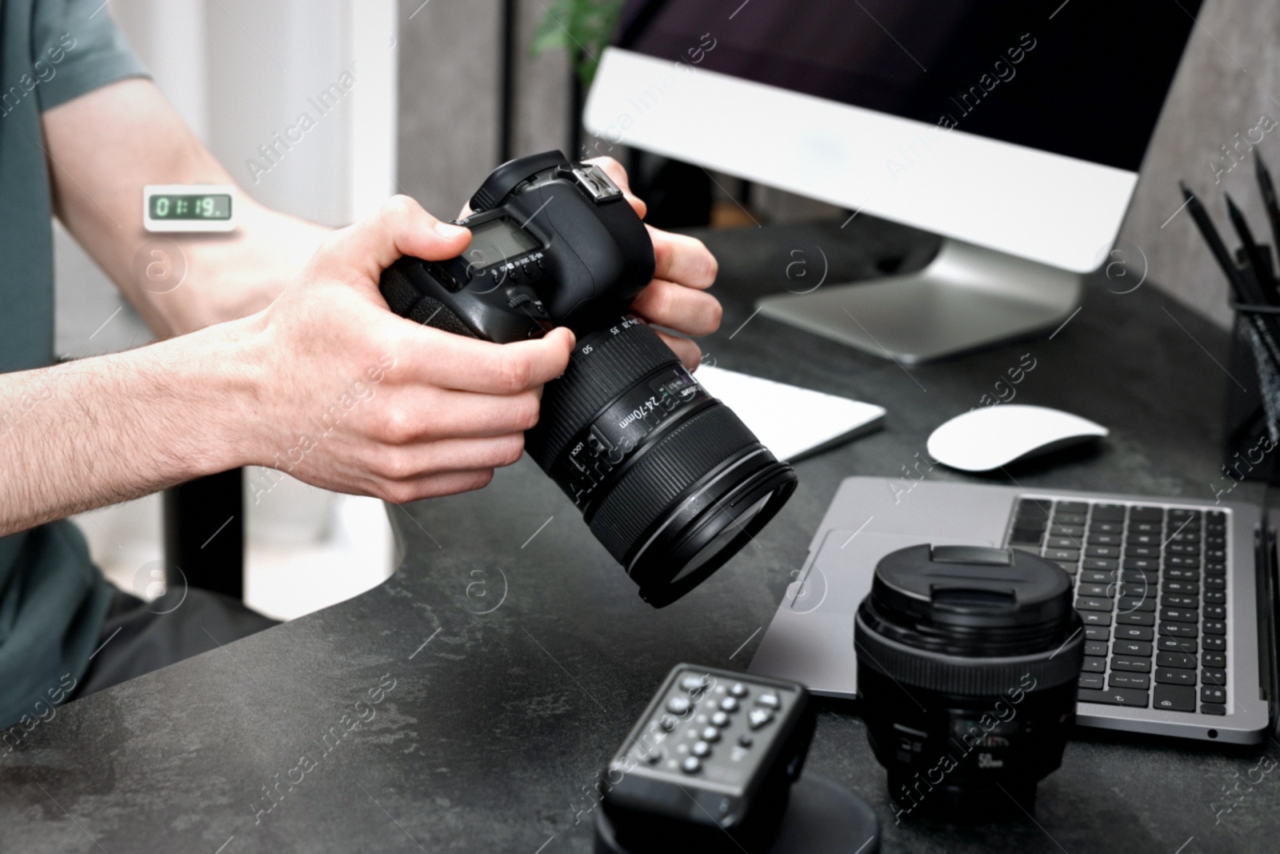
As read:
1.19
